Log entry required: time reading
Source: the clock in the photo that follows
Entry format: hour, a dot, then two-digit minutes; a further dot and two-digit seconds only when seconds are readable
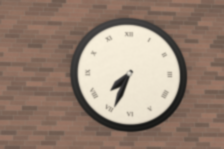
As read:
7.34
